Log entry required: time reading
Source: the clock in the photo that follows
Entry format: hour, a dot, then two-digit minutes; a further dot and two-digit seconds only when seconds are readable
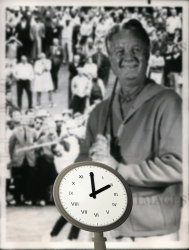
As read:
2.00
